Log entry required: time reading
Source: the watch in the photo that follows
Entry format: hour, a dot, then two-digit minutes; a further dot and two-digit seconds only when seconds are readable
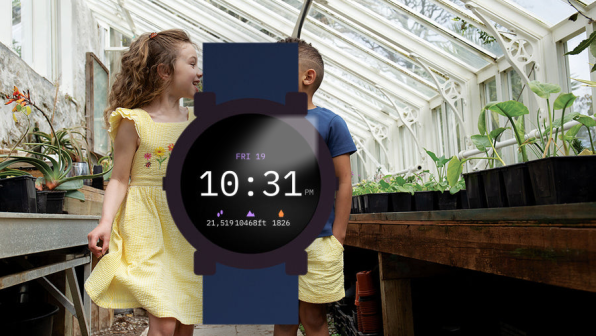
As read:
10.31
